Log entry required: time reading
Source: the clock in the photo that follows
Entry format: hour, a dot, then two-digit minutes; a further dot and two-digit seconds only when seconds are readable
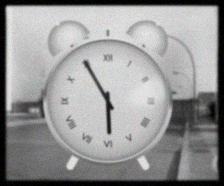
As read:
5.55
